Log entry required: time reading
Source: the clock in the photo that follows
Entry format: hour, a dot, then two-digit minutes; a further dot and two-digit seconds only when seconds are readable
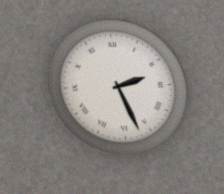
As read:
2.27
